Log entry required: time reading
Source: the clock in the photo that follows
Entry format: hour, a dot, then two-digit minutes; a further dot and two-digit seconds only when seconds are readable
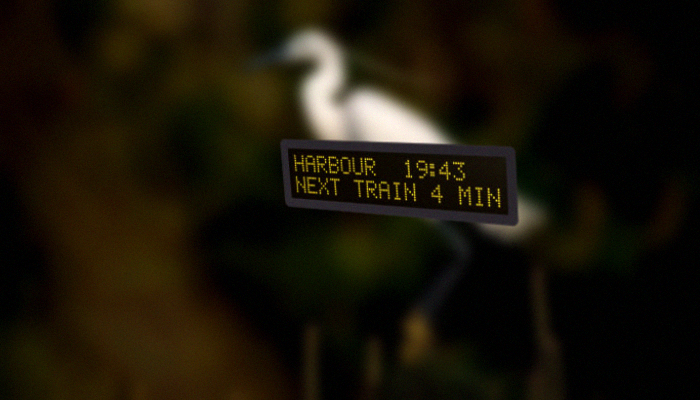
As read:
19.43
